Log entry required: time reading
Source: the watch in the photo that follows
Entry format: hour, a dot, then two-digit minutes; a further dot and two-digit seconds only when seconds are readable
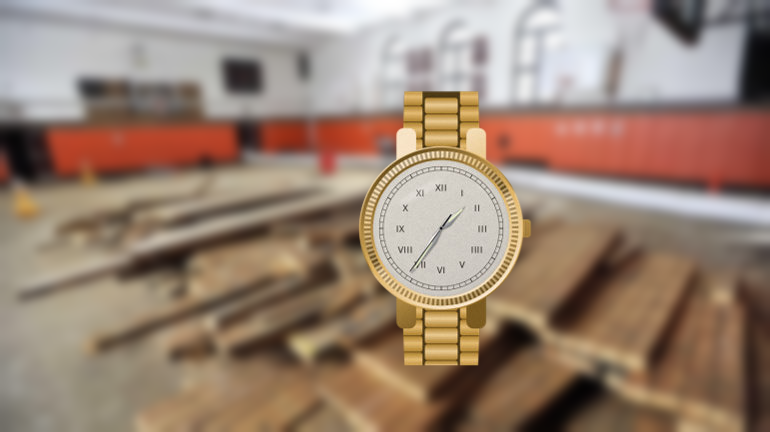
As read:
1.35.36
